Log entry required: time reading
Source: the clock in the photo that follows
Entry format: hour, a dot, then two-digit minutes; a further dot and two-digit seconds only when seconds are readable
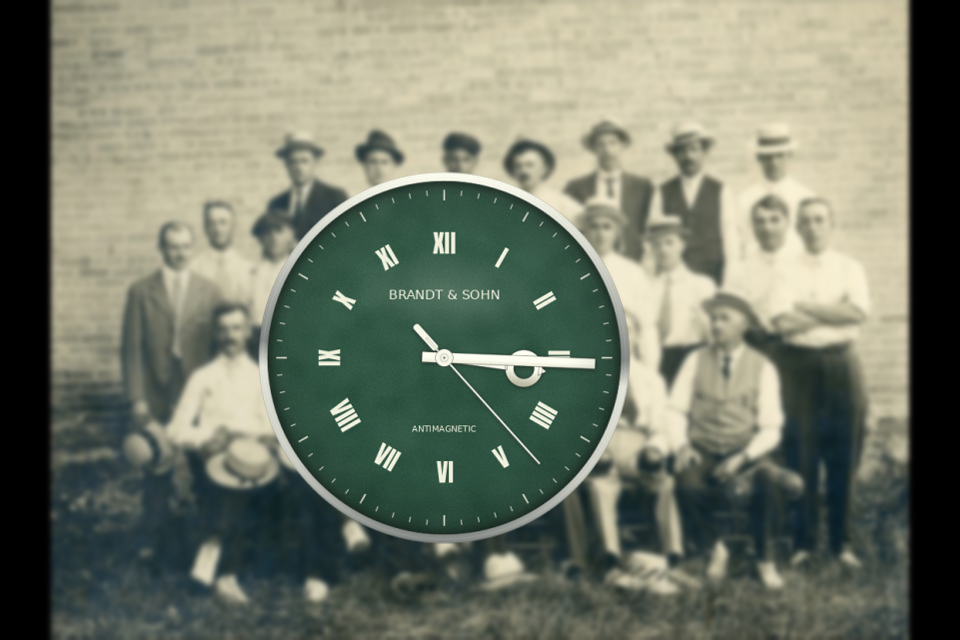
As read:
3.15.23
